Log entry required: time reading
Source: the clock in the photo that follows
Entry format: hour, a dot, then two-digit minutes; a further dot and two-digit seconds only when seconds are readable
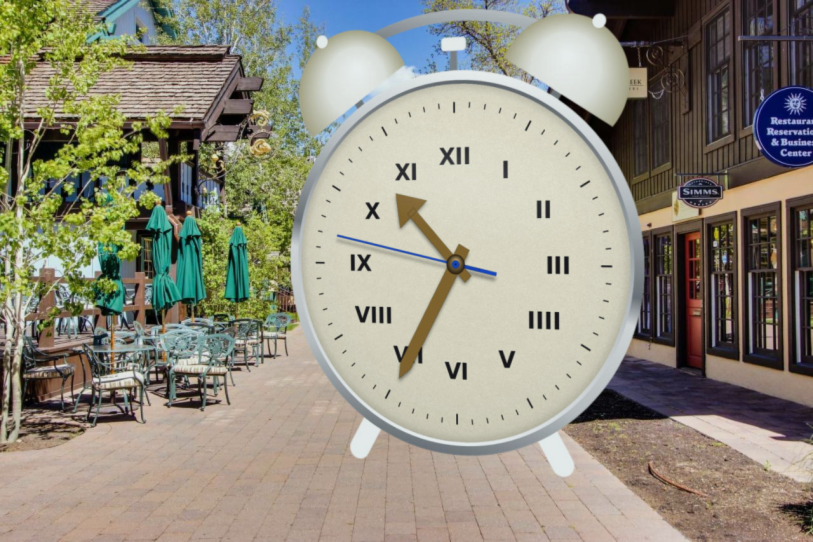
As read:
10.34.47
